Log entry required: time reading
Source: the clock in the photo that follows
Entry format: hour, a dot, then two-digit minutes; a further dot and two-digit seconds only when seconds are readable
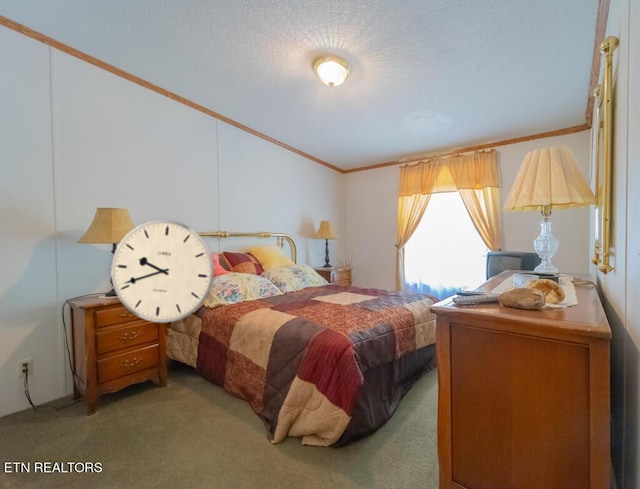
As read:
9.41
